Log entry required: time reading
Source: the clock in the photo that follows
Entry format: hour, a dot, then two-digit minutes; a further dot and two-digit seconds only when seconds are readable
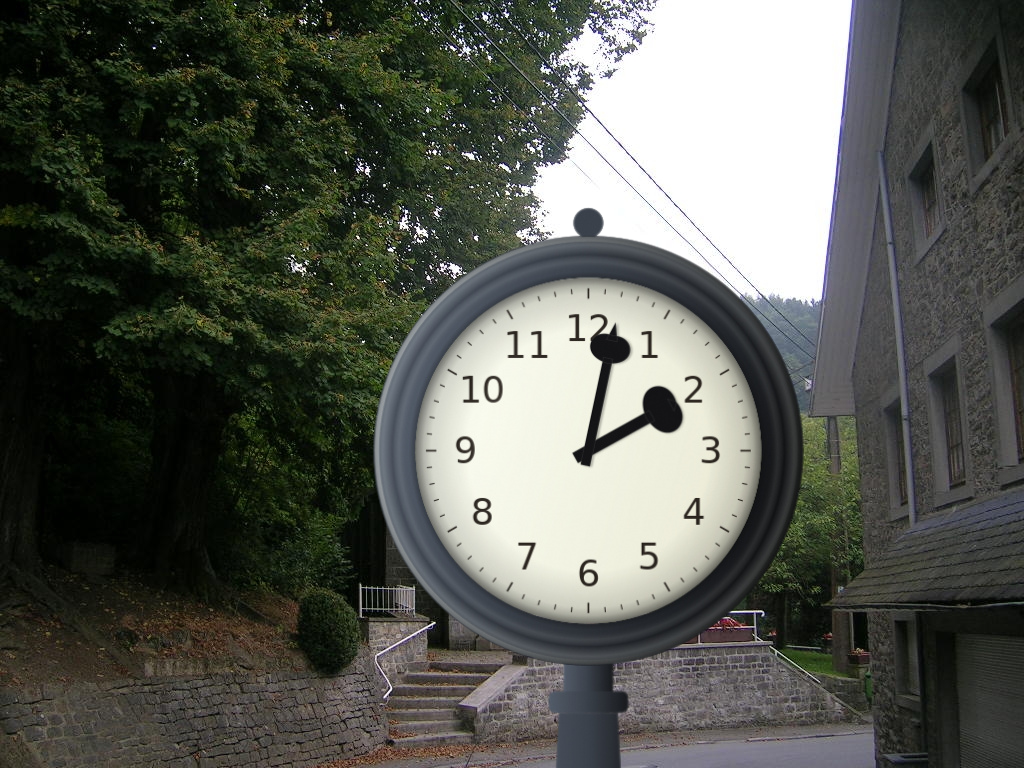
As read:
2.02
